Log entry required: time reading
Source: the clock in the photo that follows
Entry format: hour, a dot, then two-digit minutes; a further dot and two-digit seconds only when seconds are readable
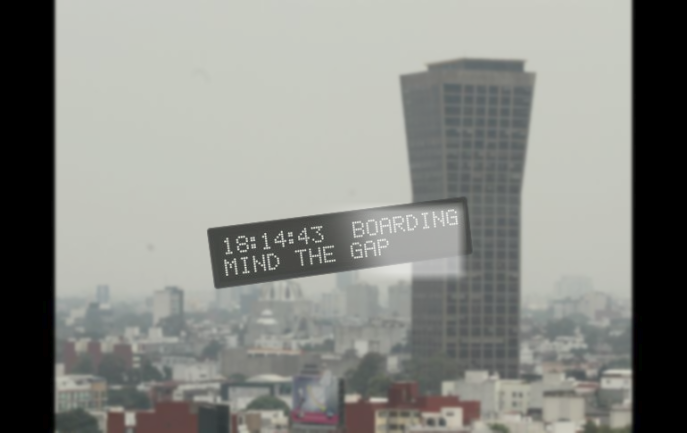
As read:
18.14.43
